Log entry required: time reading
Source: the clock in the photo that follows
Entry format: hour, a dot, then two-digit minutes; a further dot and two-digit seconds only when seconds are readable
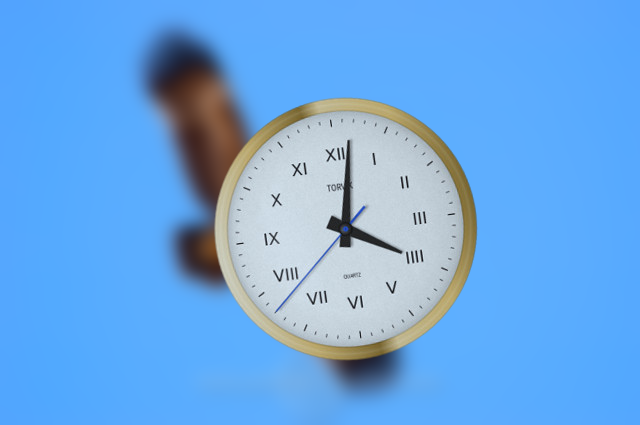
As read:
4.01.38
